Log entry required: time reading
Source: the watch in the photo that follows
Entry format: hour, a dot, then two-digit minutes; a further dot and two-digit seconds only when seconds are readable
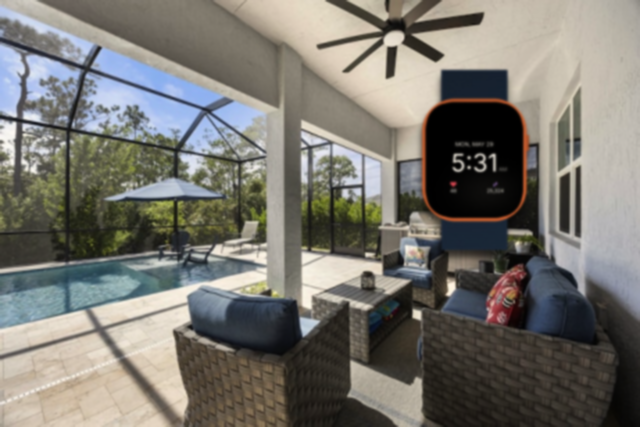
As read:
5.31
